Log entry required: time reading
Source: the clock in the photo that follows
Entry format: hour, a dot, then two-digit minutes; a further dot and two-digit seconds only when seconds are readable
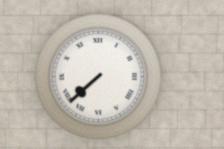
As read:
7.38
